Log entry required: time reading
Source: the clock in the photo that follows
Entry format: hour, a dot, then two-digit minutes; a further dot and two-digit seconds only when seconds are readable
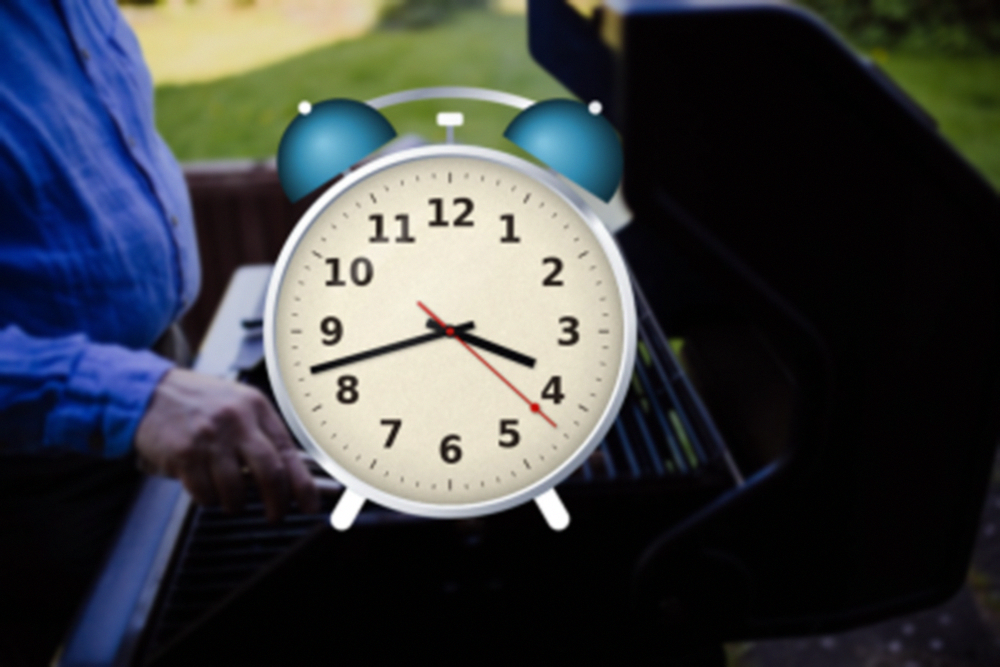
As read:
3.42.22
